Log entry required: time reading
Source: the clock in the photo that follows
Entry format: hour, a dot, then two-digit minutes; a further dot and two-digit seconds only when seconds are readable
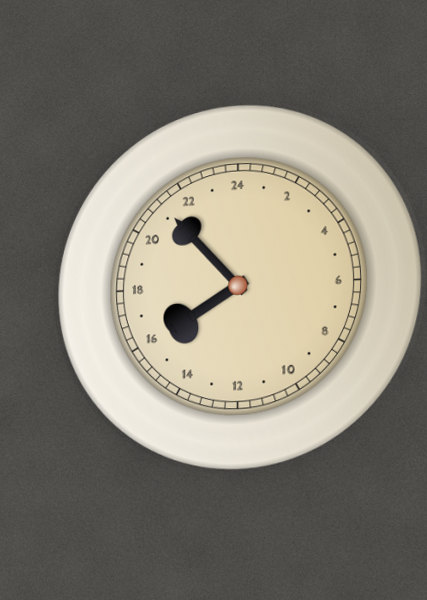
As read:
15.53
